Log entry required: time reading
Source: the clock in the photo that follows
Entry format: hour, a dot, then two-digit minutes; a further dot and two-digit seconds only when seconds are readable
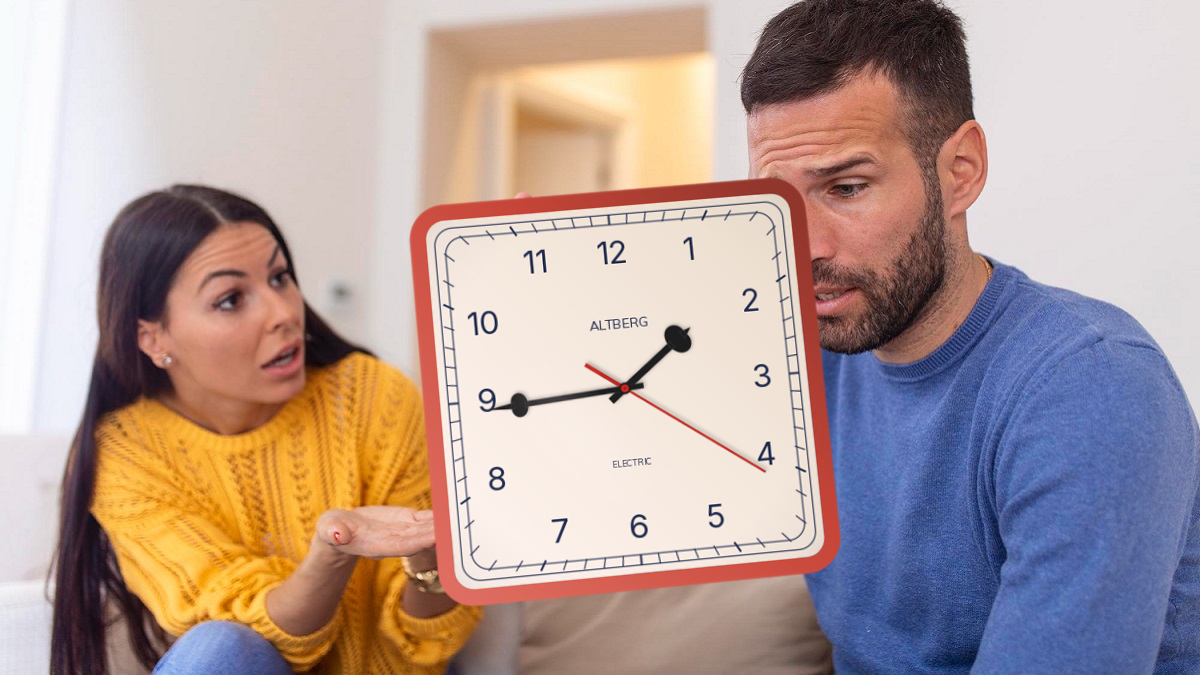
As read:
1.44.21
